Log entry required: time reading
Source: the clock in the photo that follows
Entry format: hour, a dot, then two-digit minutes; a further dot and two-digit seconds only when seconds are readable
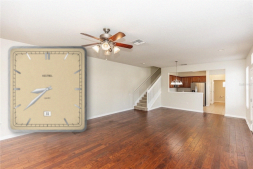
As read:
8.38
